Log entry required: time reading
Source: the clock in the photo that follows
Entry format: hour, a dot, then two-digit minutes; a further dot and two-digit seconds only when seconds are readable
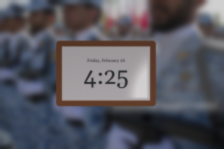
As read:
4.25
